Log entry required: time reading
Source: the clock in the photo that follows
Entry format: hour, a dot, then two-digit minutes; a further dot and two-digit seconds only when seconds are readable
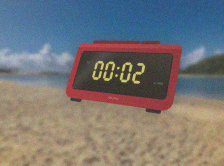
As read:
0.02
